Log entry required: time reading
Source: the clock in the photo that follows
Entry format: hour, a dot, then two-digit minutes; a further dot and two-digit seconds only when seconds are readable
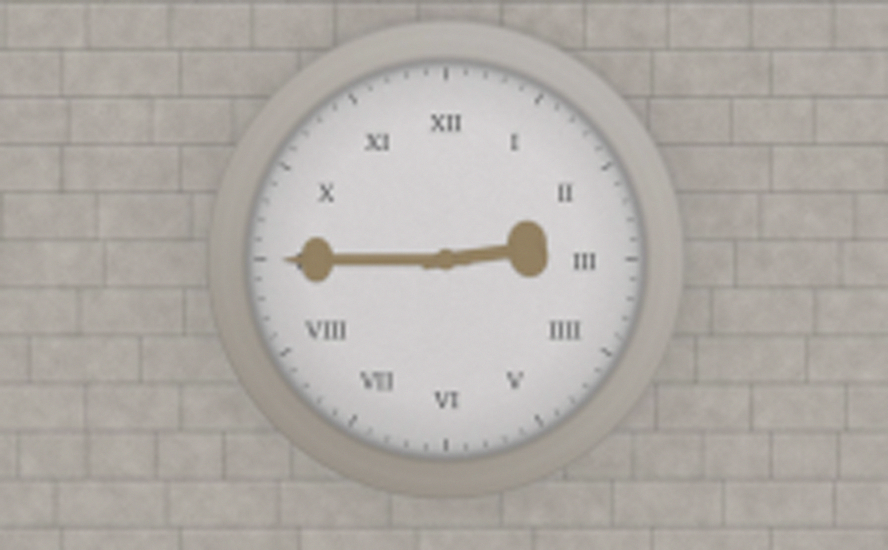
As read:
2.45
